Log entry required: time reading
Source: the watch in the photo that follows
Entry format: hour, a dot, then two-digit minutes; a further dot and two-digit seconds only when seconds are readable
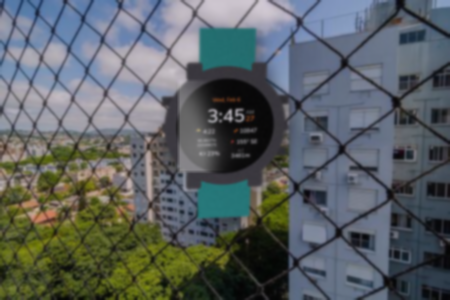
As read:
3.45
